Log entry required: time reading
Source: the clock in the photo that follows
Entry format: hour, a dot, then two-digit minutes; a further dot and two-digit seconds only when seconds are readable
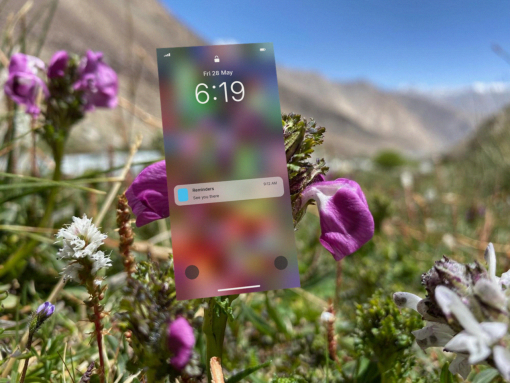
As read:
6.19
